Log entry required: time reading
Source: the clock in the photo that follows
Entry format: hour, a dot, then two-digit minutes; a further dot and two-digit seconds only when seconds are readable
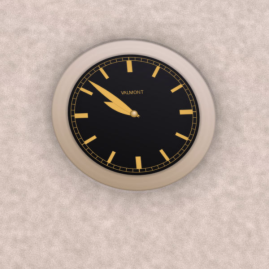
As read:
9.52
